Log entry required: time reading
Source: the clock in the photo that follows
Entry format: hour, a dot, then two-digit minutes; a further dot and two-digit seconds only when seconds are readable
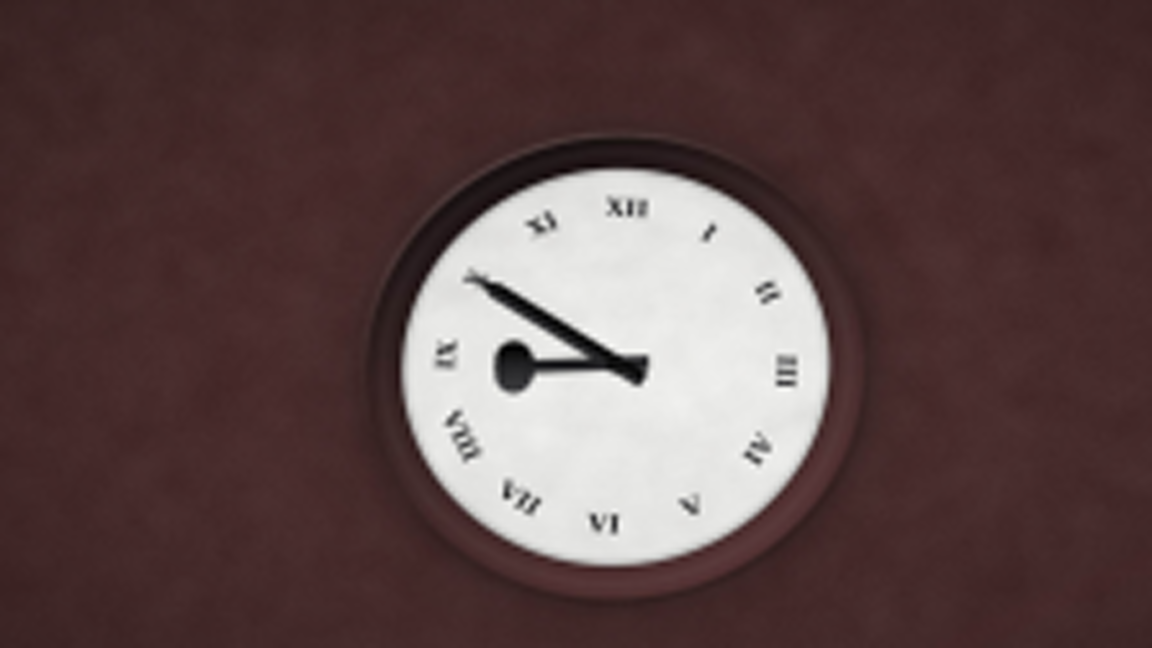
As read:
8.50
